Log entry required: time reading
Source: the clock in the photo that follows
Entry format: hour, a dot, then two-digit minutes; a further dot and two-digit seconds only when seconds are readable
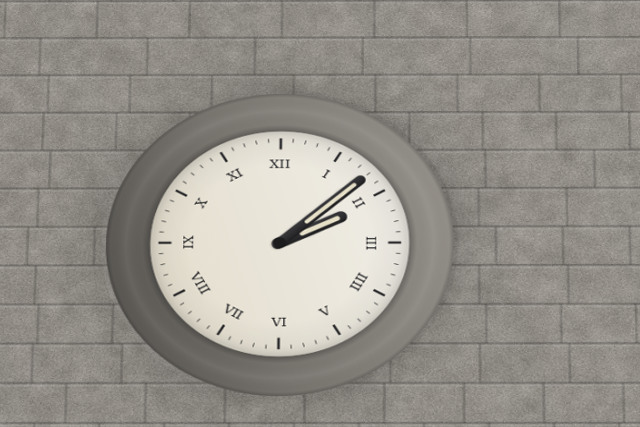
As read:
2.08
